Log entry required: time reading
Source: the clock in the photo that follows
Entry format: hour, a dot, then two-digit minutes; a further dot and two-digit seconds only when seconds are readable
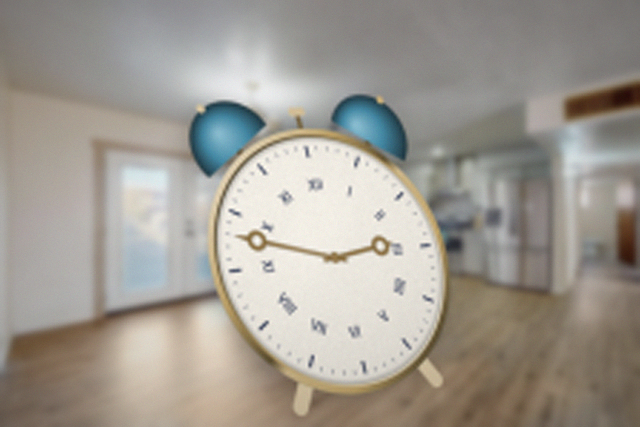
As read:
2.48
